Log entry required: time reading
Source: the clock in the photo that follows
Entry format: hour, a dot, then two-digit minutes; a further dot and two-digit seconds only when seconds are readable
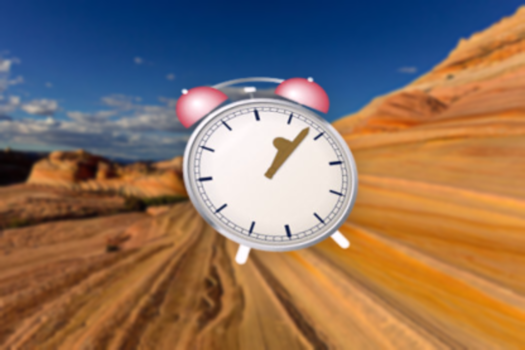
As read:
1.08
